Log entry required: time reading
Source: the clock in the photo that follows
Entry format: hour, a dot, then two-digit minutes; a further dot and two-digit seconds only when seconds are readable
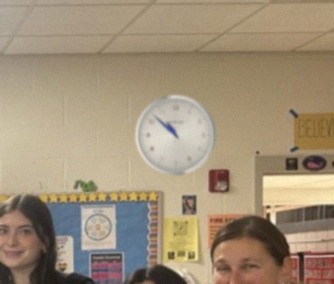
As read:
10.52
